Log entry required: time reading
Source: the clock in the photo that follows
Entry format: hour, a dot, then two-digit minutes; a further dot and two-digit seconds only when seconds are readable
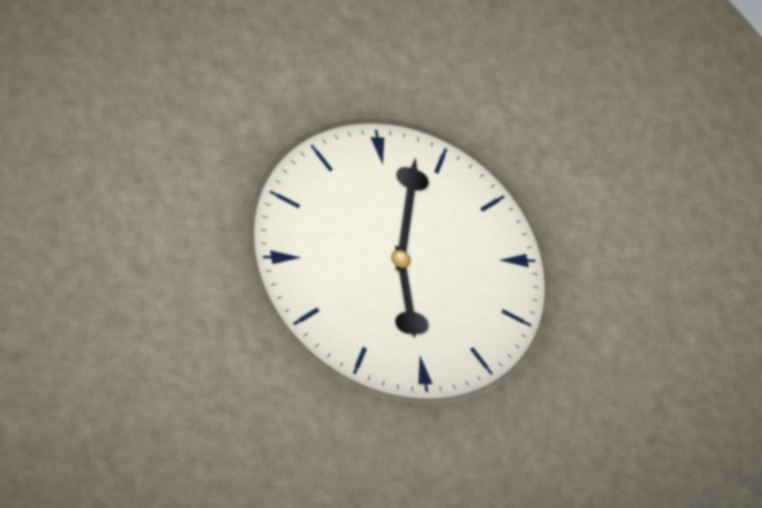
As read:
6.03
